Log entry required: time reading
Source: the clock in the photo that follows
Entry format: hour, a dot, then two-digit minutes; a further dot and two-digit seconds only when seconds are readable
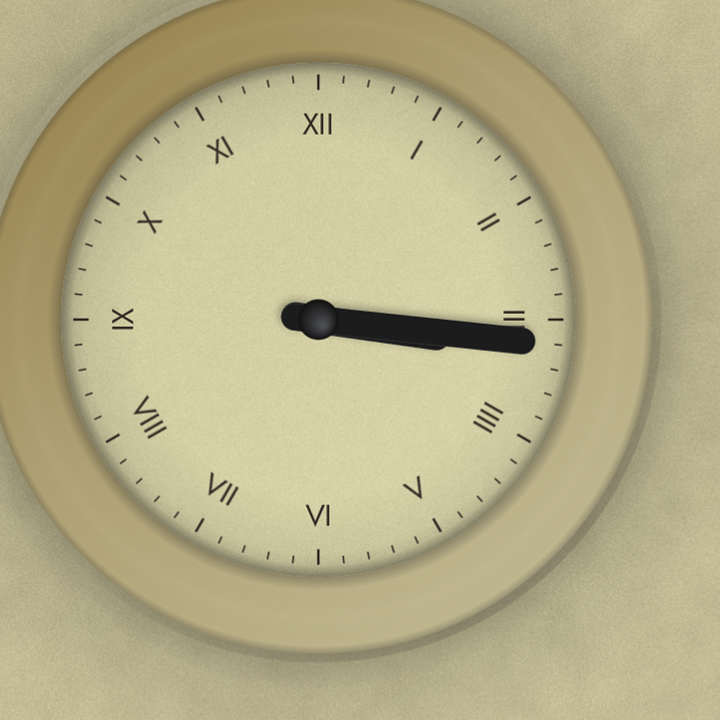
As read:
3.16
